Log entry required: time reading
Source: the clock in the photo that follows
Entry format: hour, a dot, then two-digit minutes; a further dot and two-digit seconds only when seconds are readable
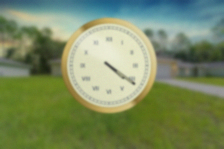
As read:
4.21
